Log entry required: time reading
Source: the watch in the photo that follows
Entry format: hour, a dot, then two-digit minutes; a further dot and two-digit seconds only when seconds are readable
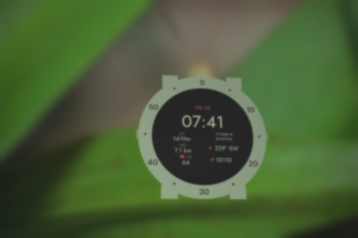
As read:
7.41
